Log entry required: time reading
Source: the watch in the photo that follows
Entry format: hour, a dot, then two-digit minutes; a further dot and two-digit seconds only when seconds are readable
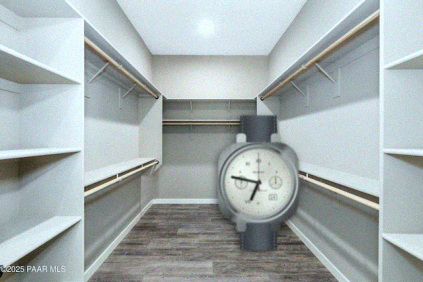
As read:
6.47
